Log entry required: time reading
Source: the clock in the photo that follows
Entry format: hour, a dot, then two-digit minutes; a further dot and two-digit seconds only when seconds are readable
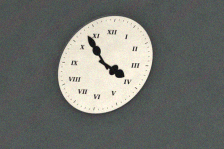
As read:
3.53
